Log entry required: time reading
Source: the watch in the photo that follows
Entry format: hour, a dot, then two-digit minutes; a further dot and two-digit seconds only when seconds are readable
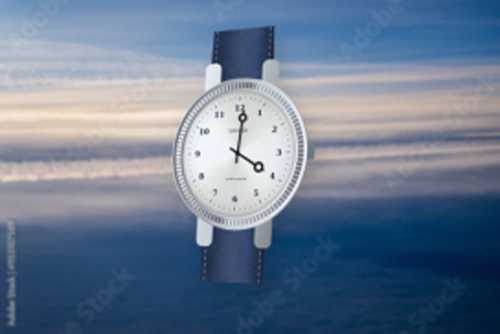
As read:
4.01
